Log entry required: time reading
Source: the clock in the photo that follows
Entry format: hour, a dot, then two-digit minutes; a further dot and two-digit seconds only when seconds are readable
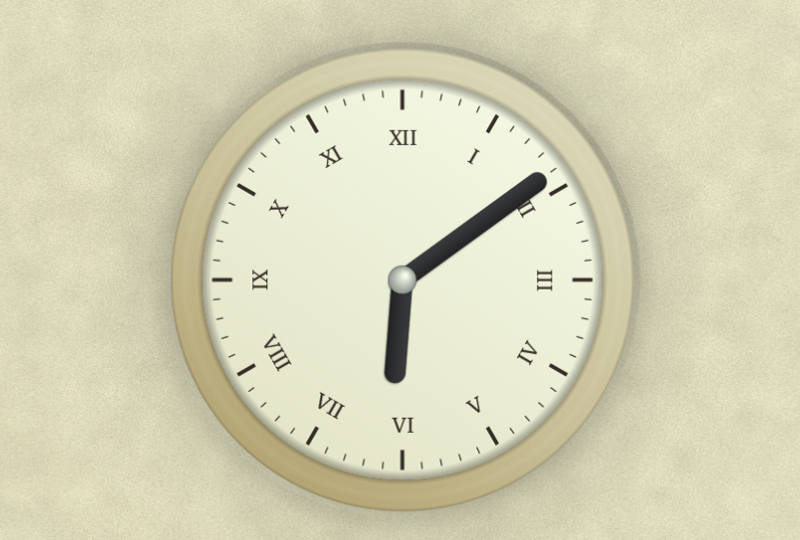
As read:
6.09
